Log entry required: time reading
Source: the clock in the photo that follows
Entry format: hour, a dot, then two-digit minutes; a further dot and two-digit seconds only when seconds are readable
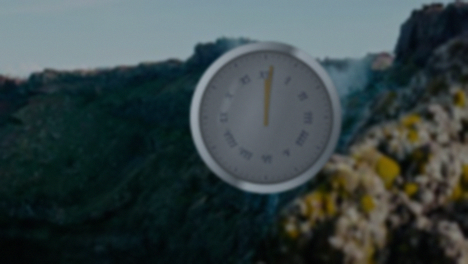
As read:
12.01
